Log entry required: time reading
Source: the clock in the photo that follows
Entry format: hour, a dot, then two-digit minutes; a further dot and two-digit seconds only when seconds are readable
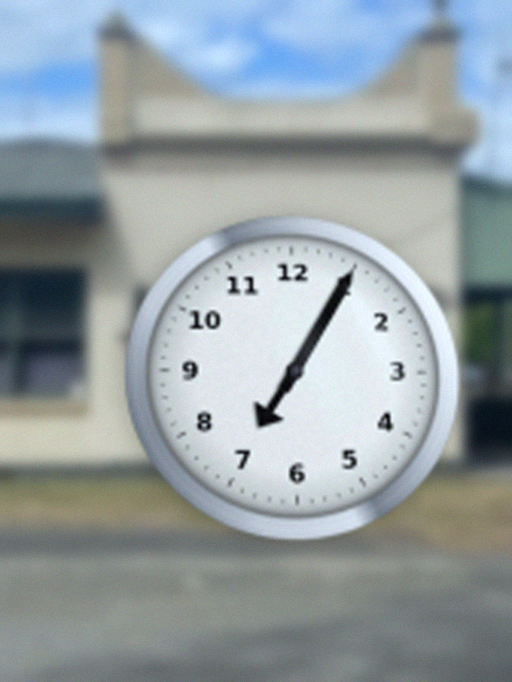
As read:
7.05
